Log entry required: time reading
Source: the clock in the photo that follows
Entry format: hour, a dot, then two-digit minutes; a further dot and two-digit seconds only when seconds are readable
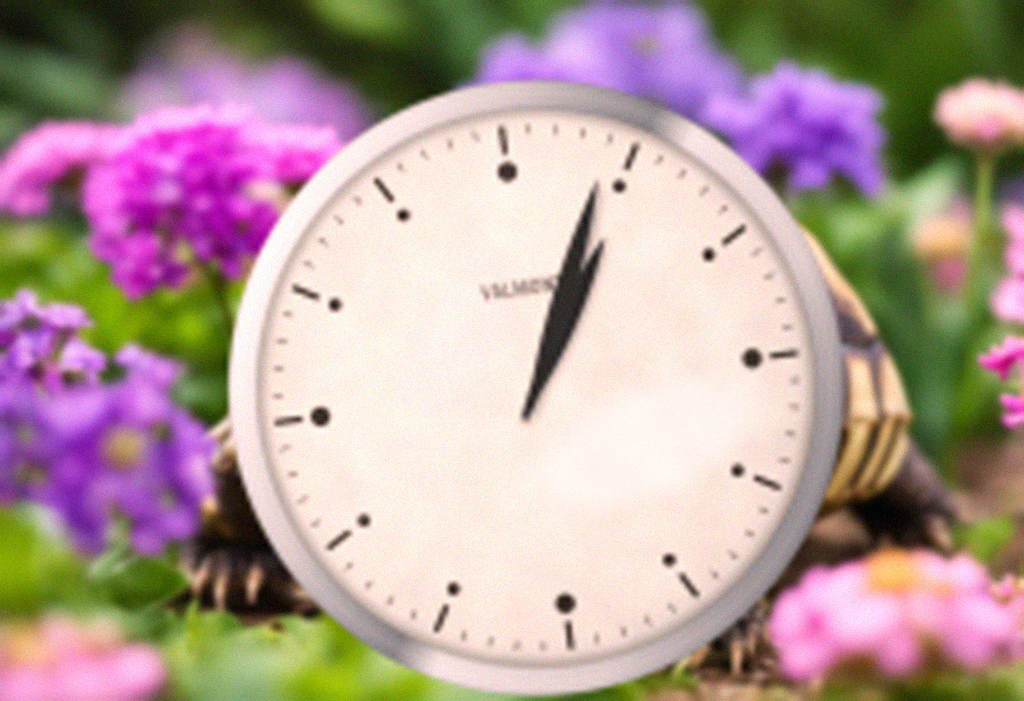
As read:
1.04
